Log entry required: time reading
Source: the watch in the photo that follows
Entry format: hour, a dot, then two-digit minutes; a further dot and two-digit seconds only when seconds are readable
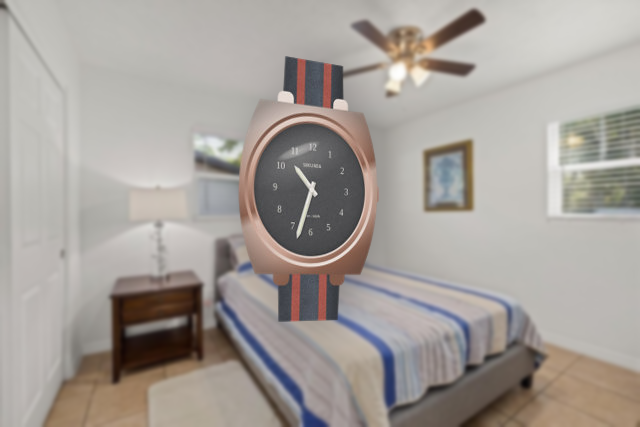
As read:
10.33
